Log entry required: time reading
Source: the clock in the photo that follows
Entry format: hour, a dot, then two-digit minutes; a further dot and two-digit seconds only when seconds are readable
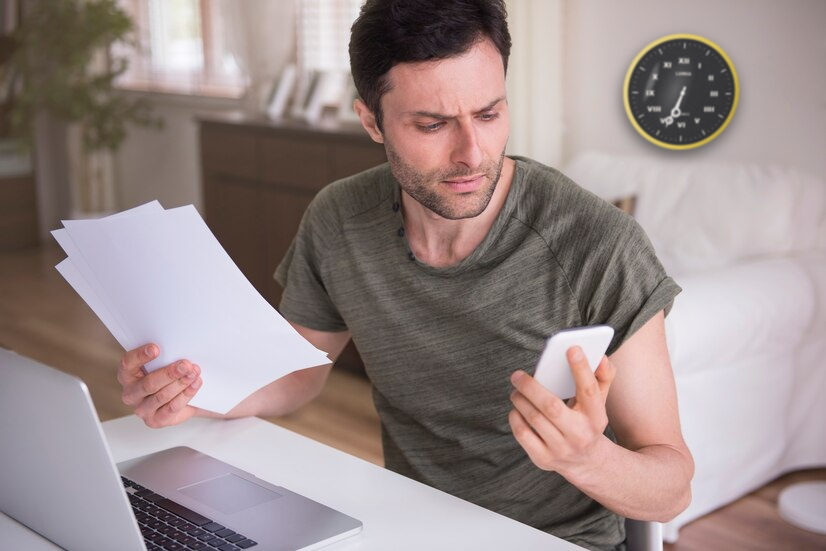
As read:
6.34
